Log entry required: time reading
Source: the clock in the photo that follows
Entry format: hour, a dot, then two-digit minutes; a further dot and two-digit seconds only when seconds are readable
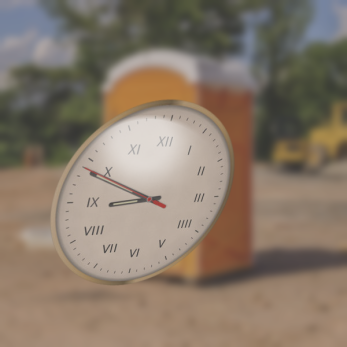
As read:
8.48.49
